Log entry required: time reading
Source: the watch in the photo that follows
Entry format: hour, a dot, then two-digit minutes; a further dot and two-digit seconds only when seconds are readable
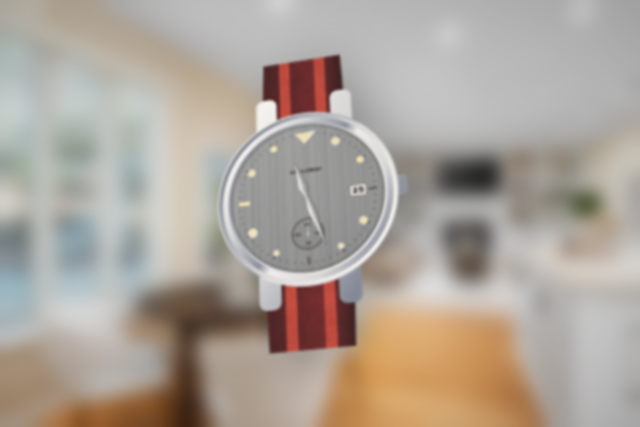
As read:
11.27
